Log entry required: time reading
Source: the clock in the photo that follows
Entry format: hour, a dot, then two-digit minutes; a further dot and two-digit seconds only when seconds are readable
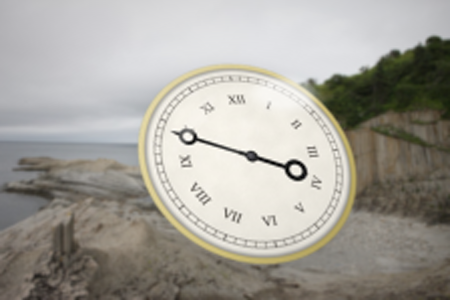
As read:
3.49
